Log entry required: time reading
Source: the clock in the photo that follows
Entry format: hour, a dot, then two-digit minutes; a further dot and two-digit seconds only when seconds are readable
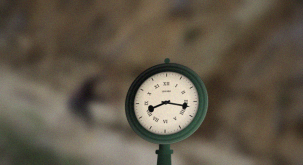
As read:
8.17
